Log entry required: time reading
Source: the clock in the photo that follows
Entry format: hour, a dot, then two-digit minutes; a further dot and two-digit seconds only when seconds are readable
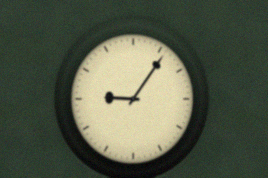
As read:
9.06
